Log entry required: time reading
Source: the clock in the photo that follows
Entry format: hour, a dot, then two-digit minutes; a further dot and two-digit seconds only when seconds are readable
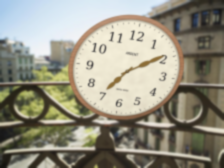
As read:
7.09
